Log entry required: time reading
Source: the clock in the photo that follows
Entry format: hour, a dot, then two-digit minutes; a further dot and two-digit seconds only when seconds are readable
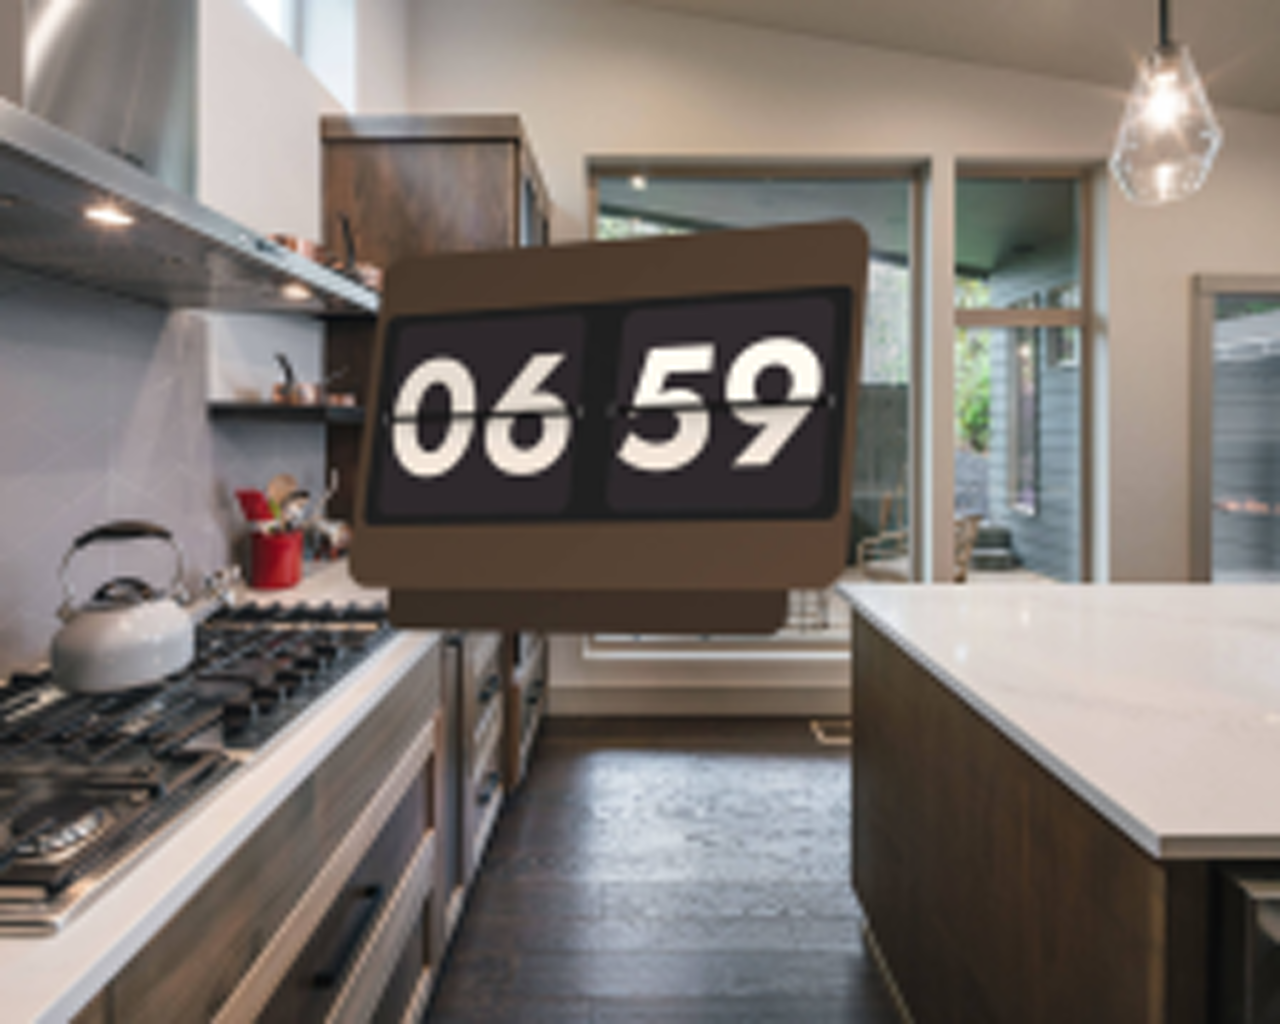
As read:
6.59
